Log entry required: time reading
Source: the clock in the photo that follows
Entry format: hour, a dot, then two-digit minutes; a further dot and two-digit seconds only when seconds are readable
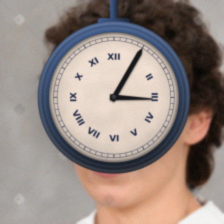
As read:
3.05
